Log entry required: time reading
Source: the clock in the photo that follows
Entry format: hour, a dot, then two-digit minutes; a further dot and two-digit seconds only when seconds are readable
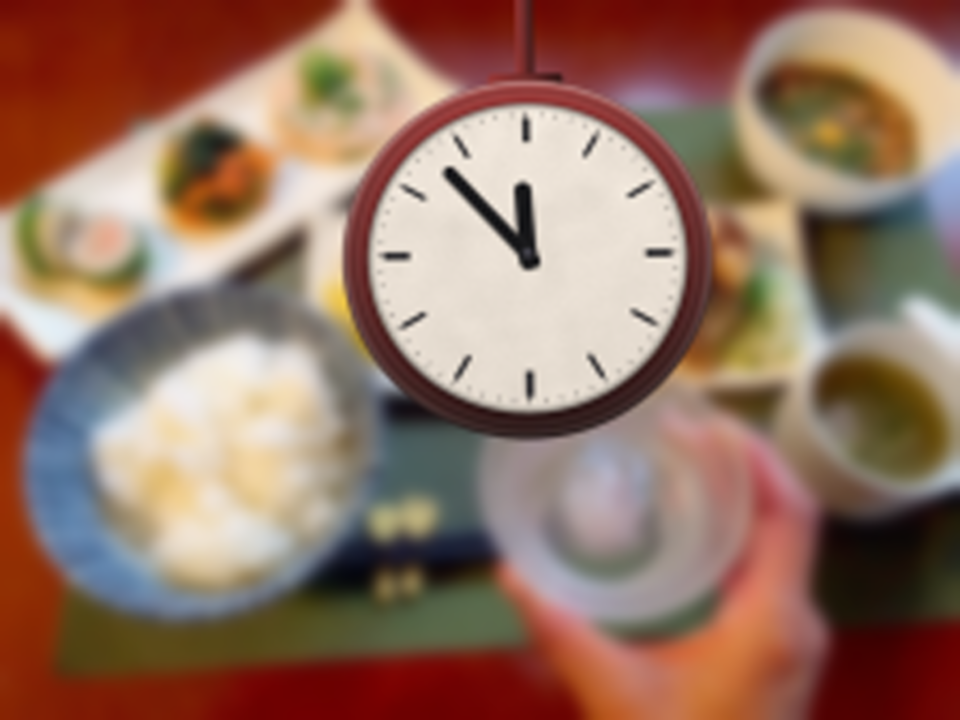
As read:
11.53
